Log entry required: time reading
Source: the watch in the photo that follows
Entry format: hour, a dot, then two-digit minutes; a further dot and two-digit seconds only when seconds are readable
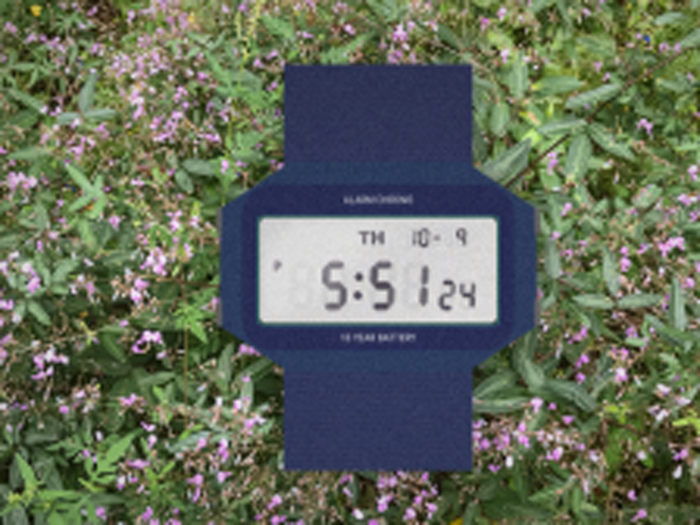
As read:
5.51.24
